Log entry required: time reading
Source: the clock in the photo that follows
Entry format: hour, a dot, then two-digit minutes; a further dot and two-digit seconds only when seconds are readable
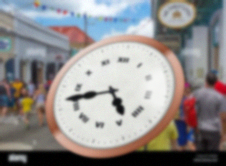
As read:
4.42
